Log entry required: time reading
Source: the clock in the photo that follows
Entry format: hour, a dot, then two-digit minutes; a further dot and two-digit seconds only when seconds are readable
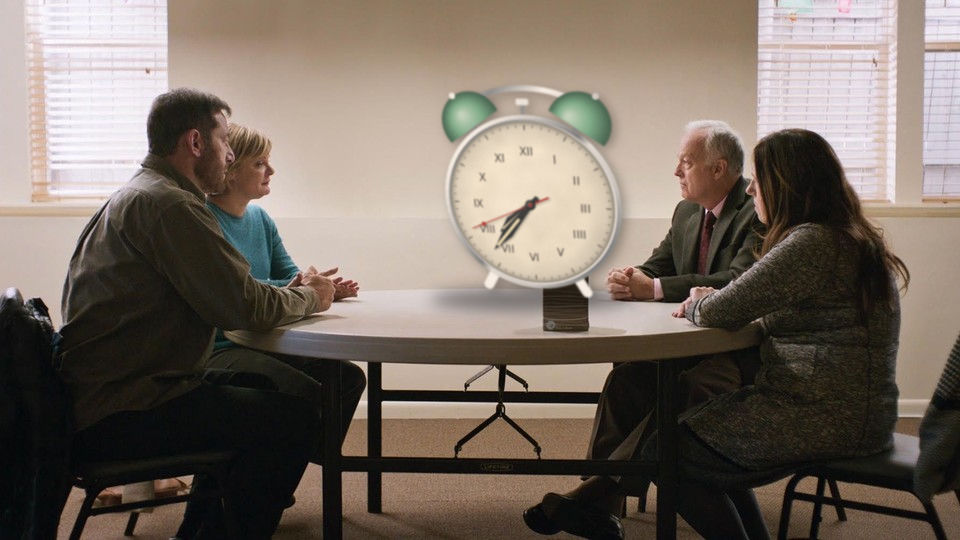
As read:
7.36.41
